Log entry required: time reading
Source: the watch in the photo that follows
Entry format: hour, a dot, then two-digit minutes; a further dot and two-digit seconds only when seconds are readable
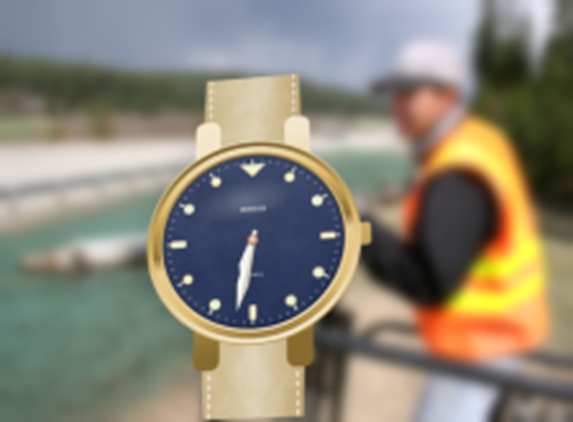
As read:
6.32
